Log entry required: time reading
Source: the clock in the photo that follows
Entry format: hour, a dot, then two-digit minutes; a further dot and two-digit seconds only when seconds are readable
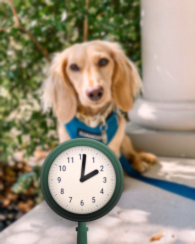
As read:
2.01
